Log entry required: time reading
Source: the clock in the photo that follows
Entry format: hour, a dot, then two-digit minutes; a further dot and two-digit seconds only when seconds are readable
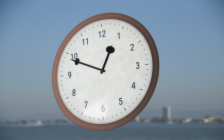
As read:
12.49
